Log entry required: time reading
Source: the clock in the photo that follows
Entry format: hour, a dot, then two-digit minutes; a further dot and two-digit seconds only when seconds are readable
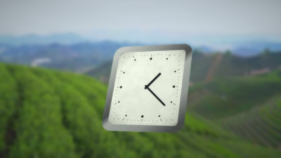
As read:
1.22
